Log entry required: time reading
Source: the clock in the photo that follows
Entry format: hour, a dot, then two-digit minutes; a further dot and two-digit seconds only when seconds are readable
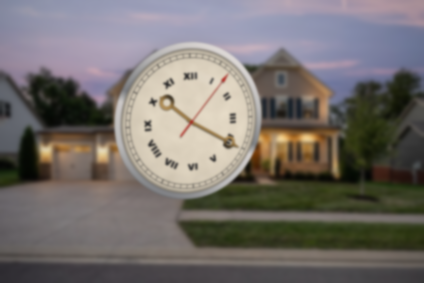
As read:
10.20.07
